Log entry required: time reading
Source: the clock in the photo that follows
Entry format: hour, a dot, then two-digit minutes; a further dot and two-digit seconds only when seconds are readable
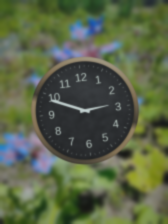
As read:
2.49
